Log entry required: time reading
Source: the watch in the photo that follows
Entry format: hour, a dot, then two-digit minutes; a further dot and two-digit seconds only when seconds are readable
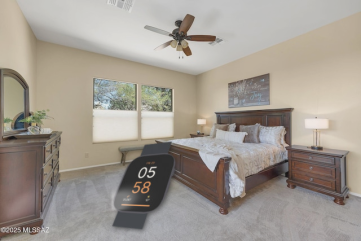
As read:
5.58
